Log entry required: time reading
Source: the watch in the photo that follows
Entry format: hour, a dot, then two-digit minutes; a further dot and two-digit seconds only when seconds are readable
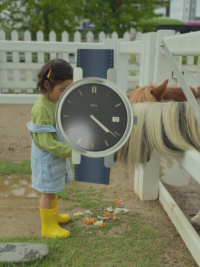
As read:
4.21
